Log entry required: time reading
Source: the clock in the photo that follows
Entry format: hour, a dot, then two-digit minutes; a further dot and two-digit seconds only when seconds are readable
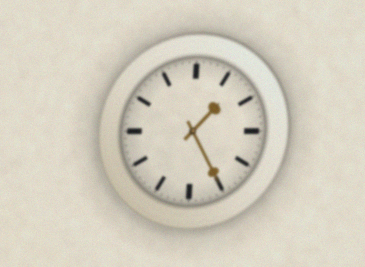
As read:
1.25
